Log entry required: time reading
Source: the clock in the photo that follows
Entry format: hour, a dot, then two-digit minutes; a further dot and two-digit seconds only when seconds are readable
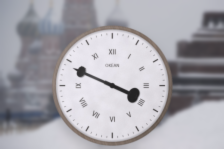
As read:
3.49
